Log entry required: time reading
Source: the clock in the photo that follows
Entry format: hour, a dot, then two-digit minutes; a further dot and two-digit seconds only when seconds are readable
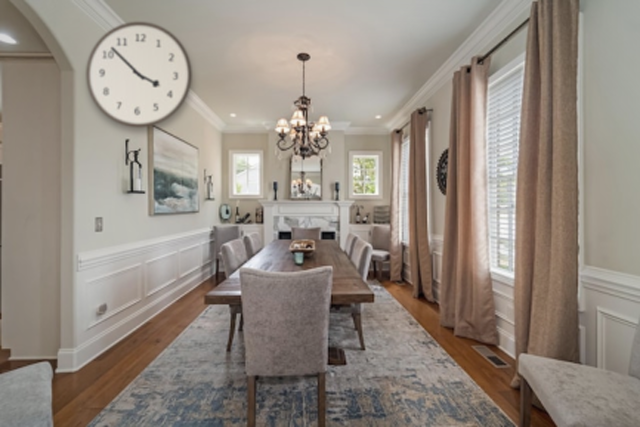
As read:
3.52
